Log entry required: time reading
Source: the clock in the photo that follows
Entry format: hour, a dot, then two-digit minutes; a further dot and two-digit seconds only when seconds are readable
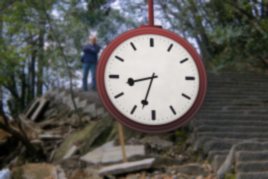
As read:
8.33
